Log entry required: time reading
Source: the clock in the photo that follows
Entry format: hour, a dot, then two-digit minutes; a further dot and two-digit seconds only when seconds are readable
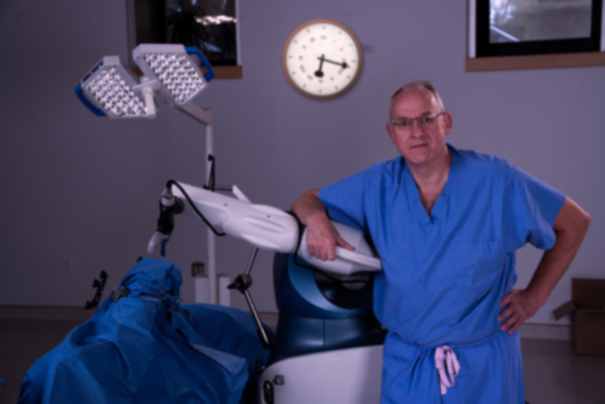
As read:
6.17
